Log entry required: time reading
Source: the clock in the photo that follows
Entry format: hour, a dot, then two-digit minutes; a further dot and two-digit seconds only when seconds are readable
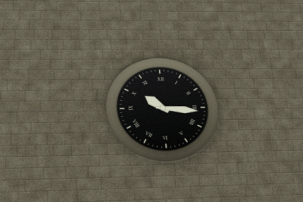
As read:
10.16
